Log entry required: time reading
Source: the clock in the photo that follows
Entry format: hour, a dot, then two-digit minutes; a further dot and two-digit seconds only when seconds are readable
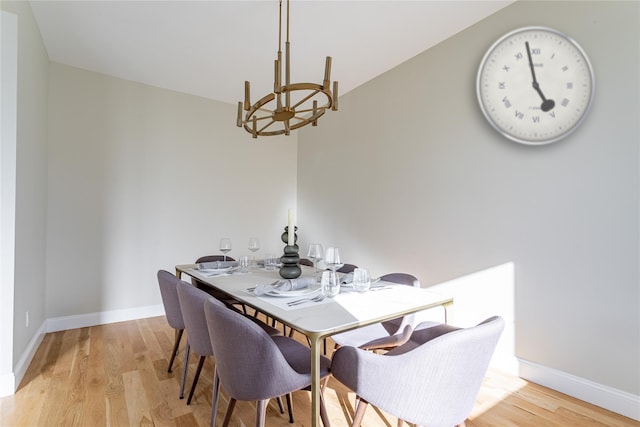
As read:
4.58
